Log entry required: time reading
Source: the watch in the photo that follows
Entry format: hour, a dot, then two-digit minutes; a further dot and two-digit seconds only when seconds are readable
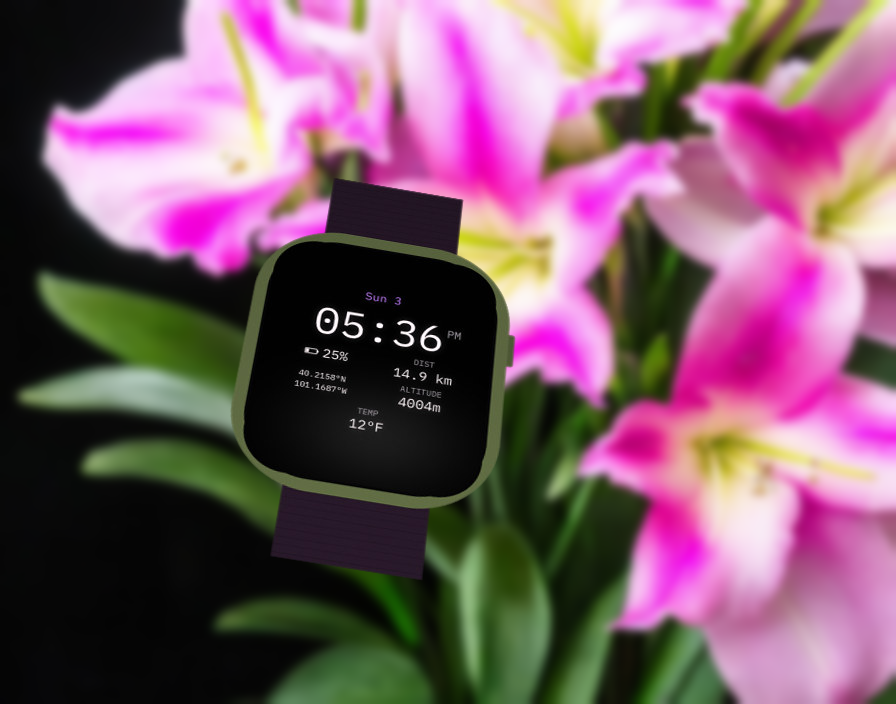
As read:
5.36
